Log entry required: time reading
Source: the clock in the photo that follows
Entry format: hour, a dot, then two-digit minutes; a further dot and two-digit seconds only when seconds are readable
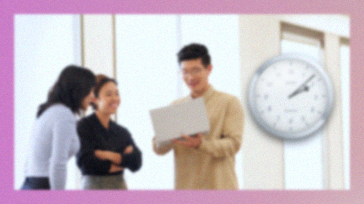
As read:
2.08
